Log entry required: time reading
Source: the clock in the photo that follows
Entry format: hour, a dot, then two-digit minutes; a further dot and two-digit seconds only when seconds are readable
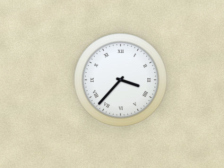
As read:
3.37
